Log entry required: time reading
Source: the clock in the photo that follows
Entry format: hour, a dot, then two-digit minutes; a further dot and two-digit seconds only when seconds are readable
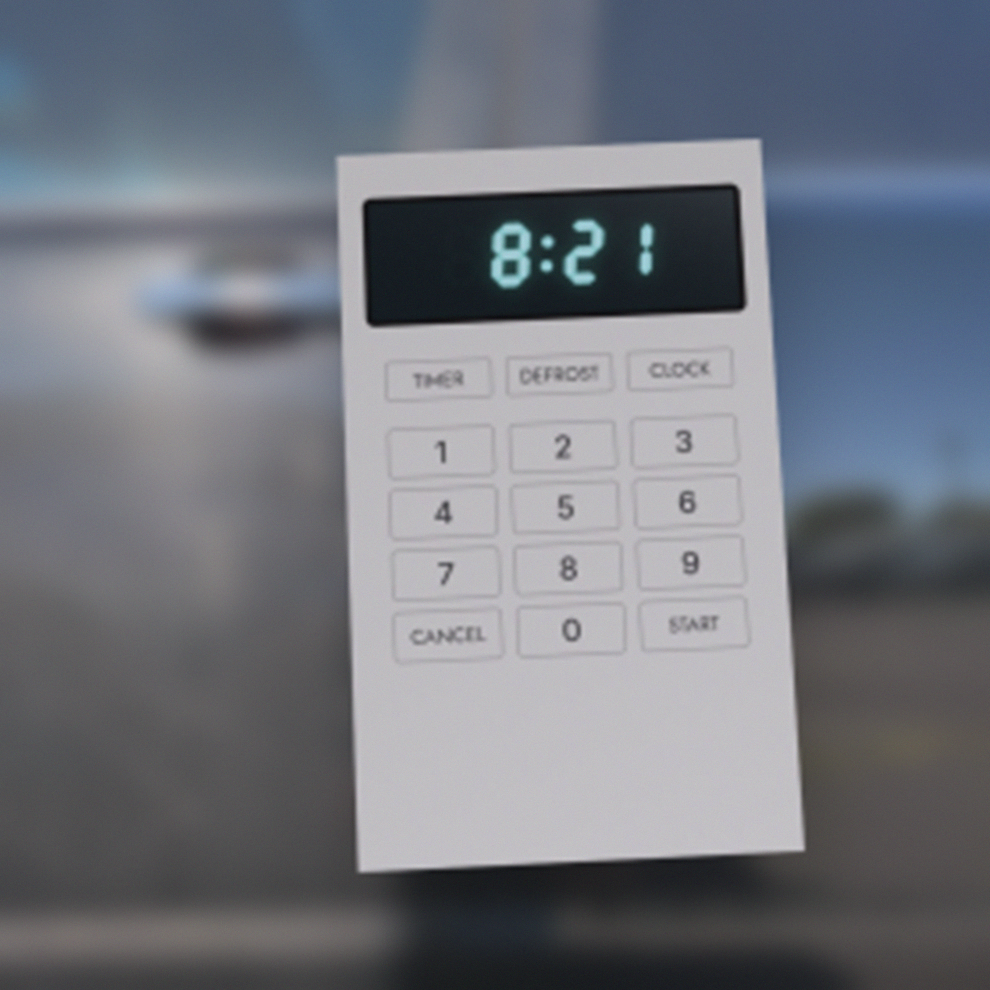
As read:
8.21
